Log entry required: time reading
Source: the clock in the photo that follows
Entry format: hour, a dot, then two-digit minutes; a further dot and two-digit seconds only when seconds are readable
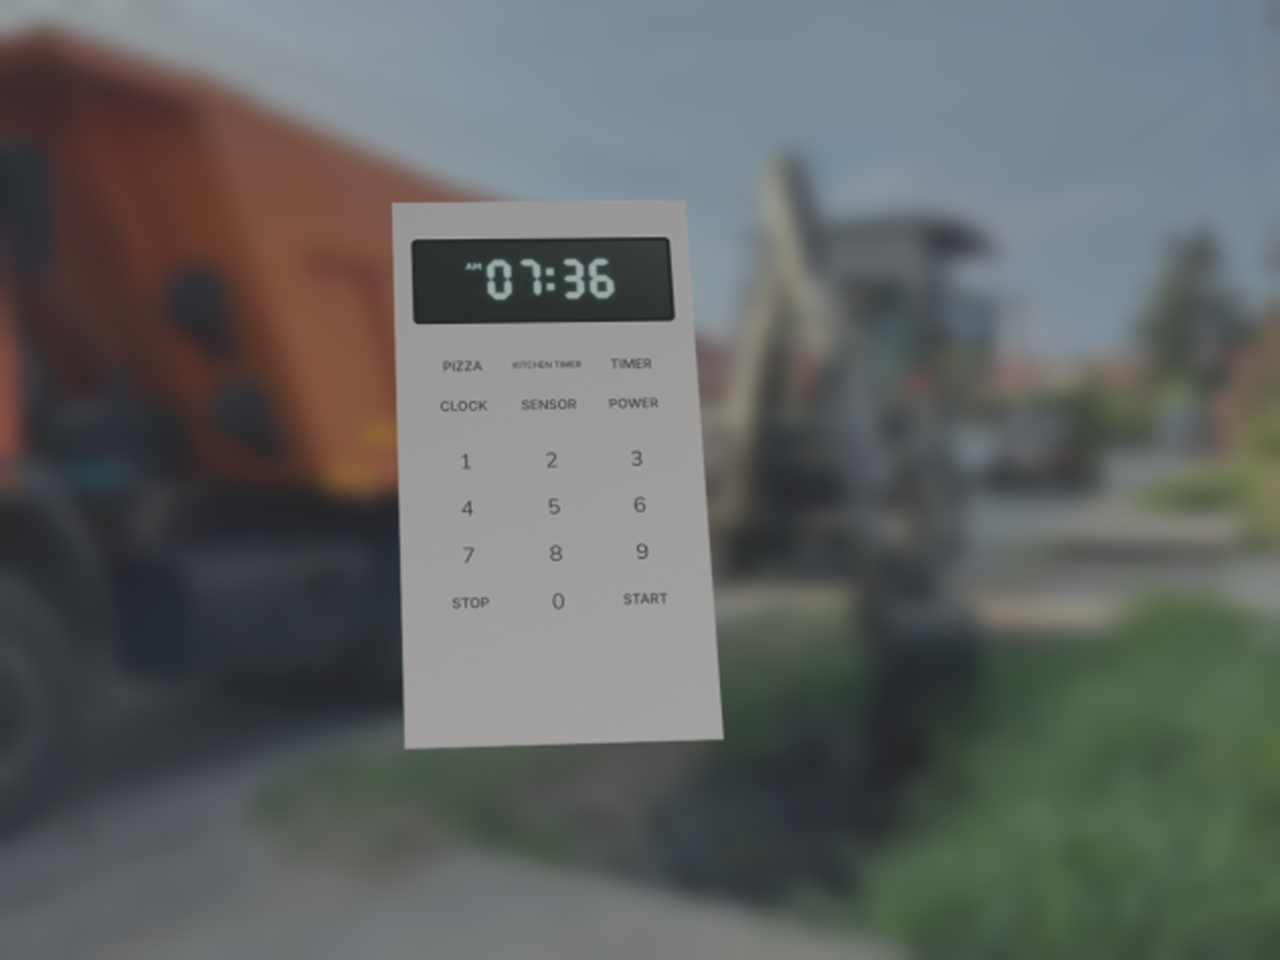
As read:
7.36
